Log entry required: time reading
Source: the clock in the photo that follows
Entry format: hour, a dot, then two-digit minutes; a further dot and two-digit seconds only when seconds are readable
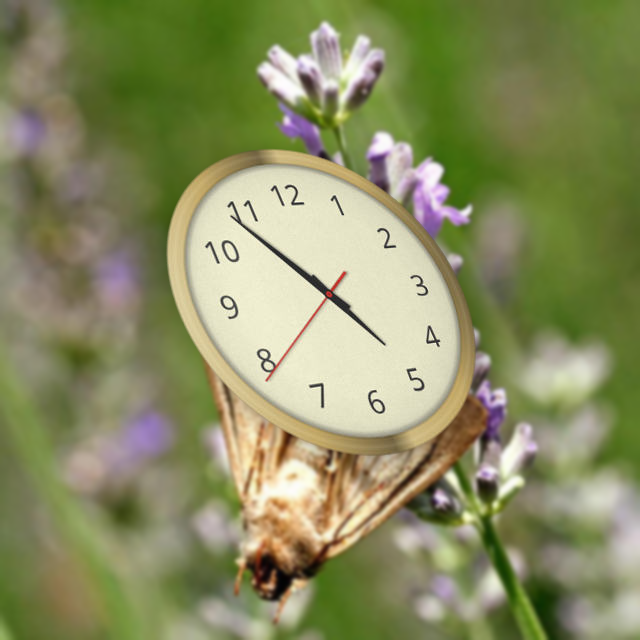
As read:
4.53.39
